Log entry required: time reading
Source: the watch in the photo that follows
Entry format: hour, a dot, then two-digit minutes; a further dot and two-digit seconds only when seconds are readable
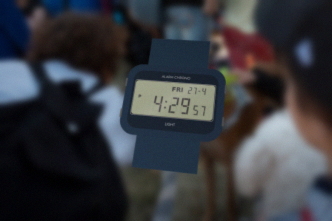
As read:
4.29.57
